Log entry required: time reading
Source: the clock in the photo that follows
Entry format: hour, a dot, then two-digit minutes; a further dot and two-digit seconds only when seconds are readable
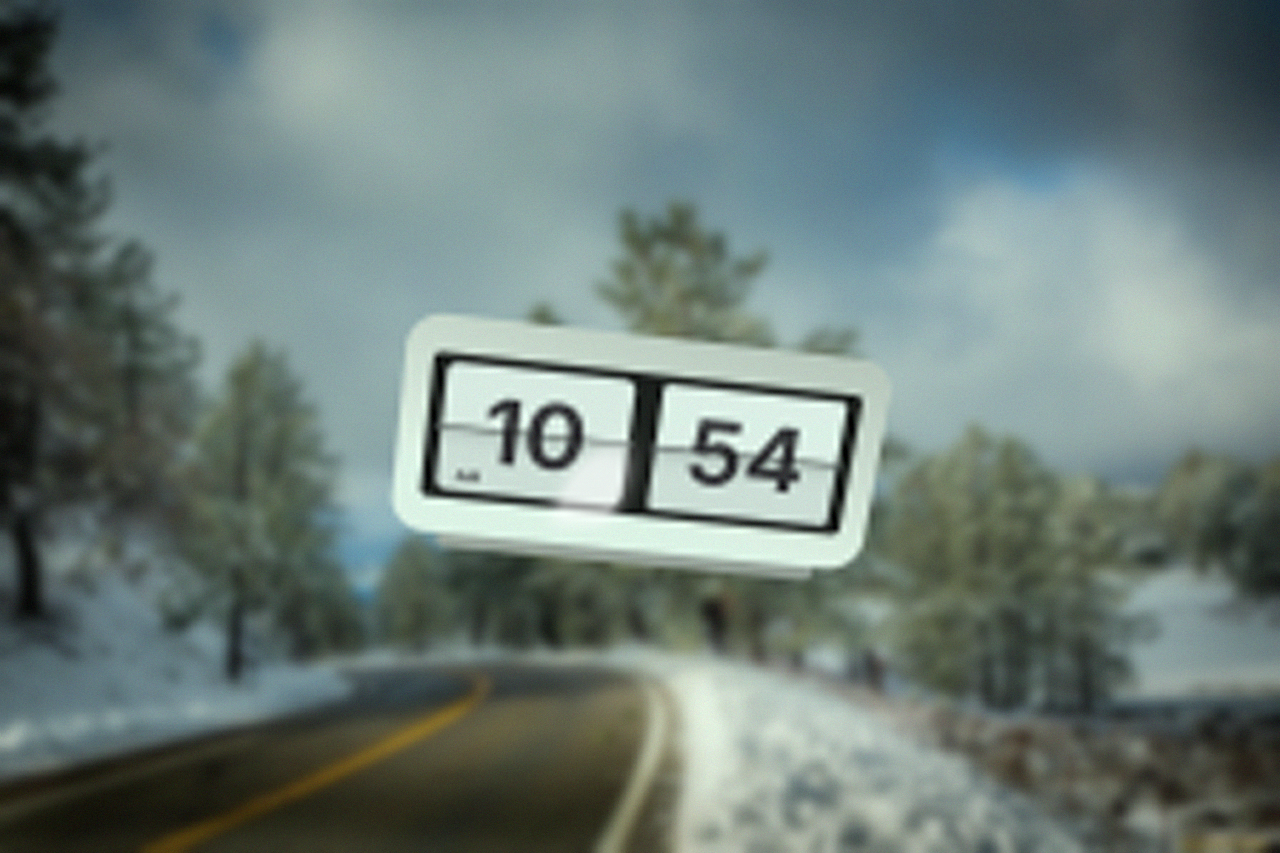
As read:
10.54
